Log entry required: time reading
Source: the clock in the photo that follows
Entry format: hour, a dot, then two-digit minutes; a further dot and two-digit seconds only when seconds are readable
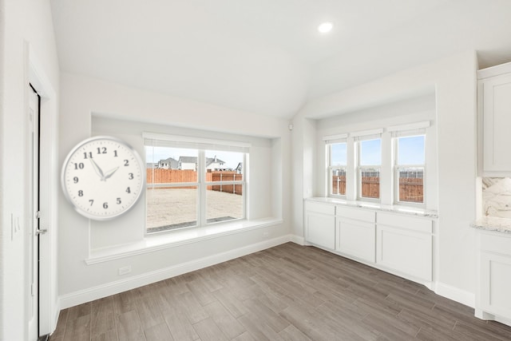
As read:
1.55
